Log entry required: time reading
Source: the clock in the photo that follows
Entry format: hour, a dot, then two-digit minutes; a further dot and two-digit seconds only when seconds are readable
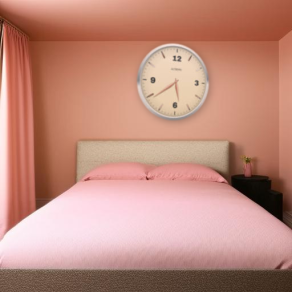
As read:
5.39
